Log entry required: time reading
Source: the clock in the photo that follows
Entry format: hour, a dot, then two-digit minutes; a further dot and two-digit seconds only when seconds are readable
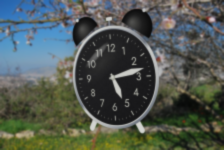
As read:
5.13
